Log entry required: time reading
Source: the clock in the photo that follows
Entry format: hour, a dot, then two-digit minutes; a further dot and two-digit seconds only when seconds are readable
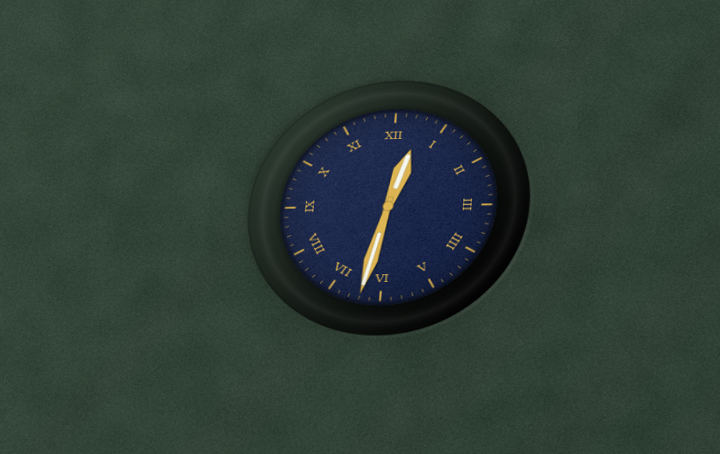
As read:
12.32
